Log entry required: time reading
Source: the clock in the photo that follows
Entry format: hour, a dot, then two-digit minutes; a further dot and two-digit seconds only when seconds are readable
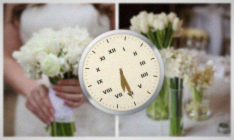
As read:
6.30
